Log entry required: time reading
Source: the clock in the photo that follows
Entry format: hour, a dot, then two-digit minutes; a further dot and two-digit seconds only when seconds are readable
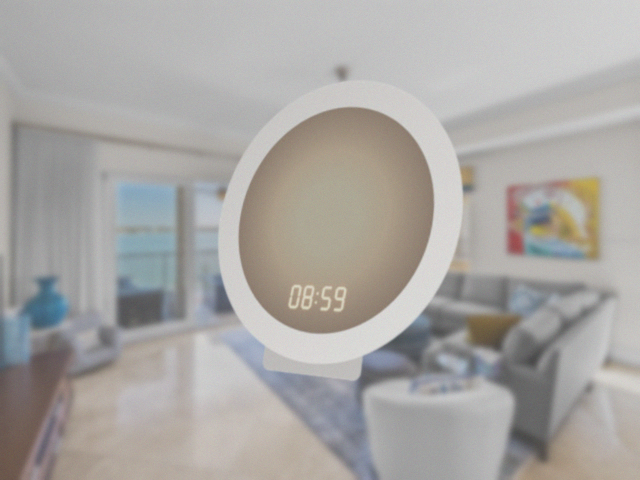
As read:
8.59
